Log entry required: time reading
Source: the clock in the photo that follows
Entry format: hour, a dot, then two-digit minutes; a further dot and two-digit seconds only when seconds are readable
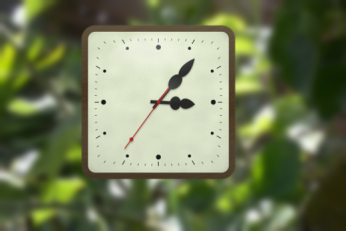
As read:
3.06.36
